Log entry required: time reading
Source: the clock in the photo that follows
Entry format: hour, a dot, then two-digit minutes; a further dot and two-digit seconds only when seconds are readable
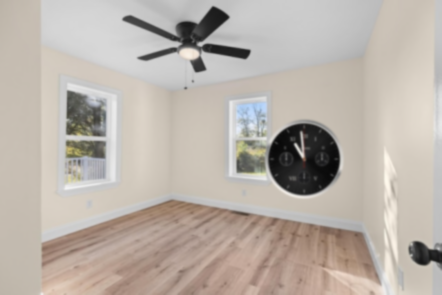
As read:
10.59
